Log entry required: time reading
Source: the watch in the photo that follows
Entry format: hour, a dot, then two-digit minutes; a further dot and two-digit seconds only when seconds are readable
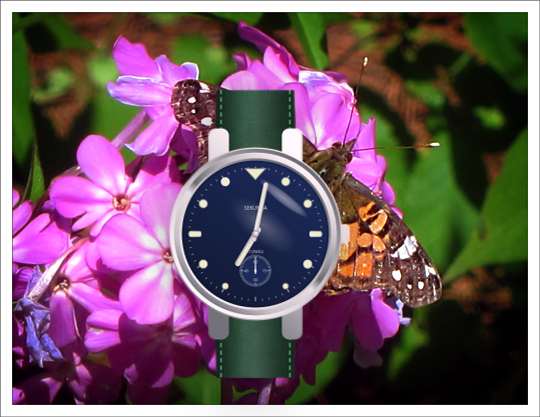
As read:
7.02
